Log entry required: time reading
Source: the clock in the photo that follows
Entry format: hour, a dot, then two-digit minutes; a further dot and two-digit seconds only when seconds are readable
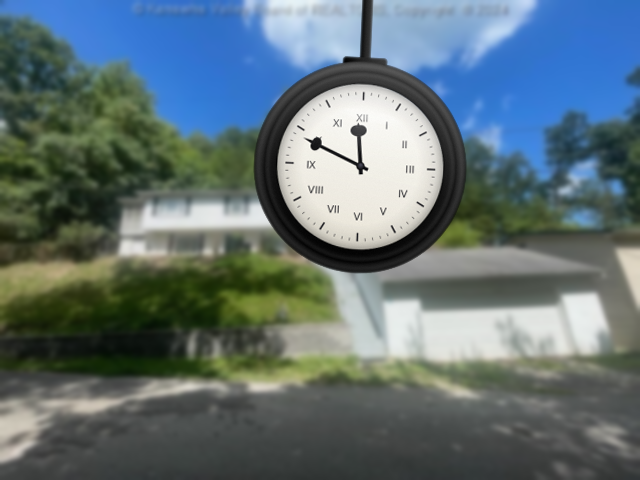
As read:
11.49
